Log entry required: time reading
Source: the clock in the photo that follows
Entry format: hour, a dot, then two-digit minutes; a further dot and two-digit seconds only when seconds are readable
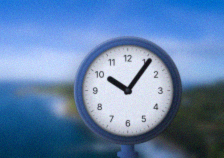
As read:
10.06
